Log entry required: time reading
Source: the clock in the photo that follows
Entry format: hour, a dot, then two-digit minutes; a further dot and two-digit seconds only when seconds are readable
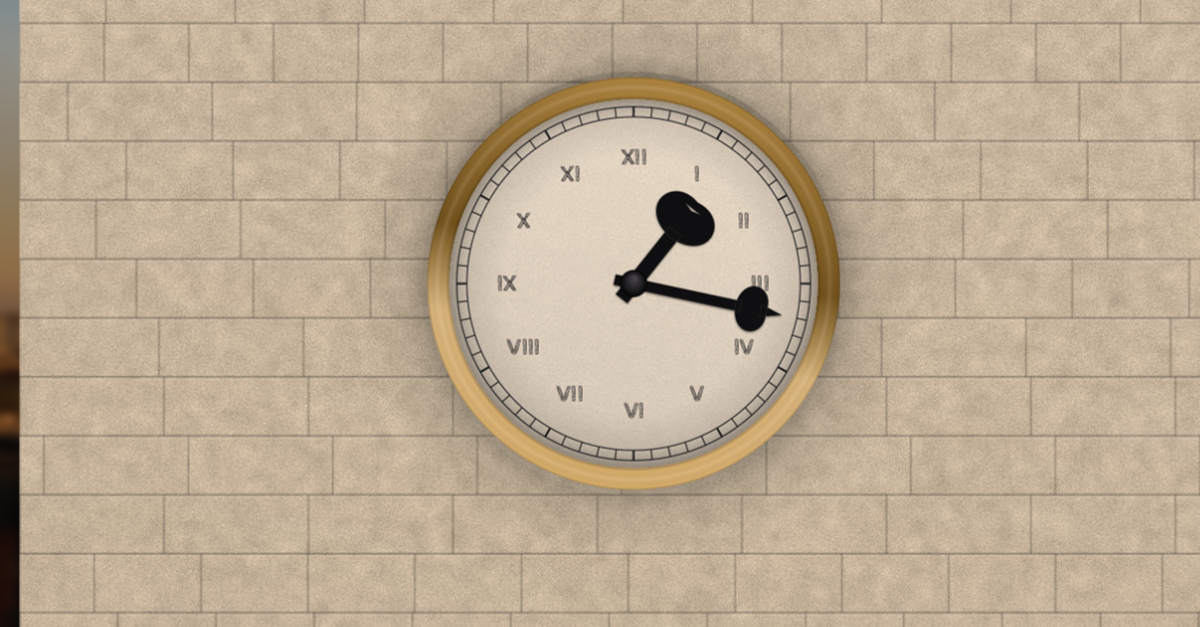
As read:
1.17
